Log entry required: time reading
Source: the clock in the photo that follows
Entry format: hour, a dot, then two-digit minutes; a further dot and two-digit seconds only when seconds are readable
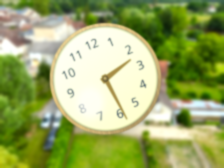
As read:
2.29
